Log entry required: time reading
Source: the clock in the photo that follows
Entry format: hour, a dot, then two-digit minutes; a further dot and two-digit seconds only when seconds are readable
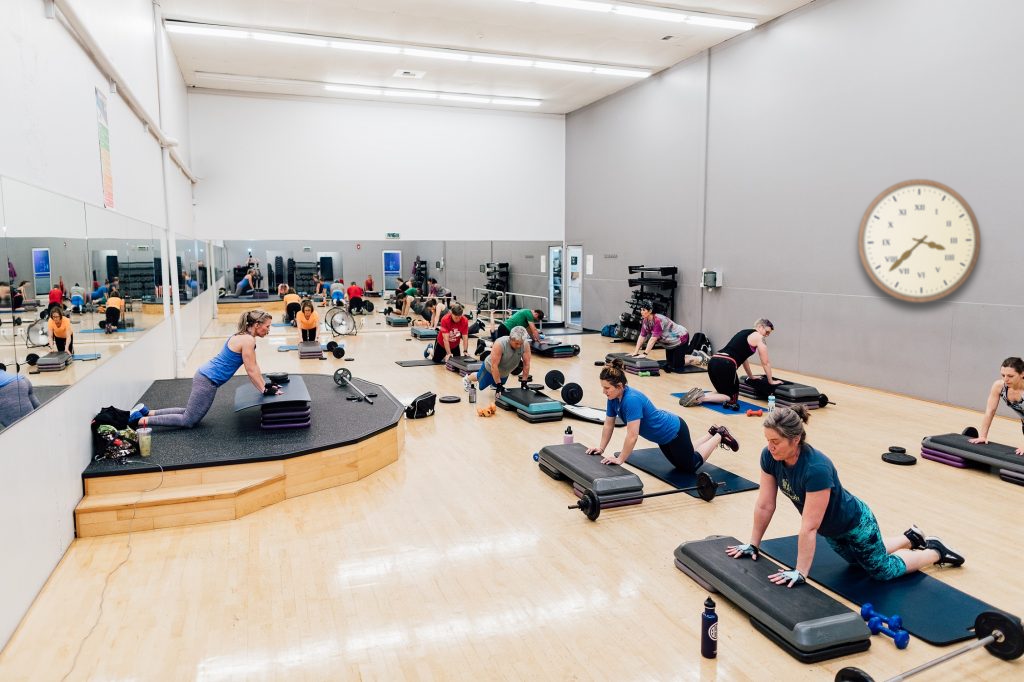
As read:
3.38
